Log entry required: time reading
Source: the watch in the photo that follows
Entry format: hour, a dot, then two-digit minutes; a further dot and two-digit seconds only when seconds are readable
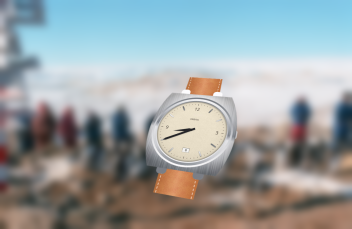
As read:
8.40
